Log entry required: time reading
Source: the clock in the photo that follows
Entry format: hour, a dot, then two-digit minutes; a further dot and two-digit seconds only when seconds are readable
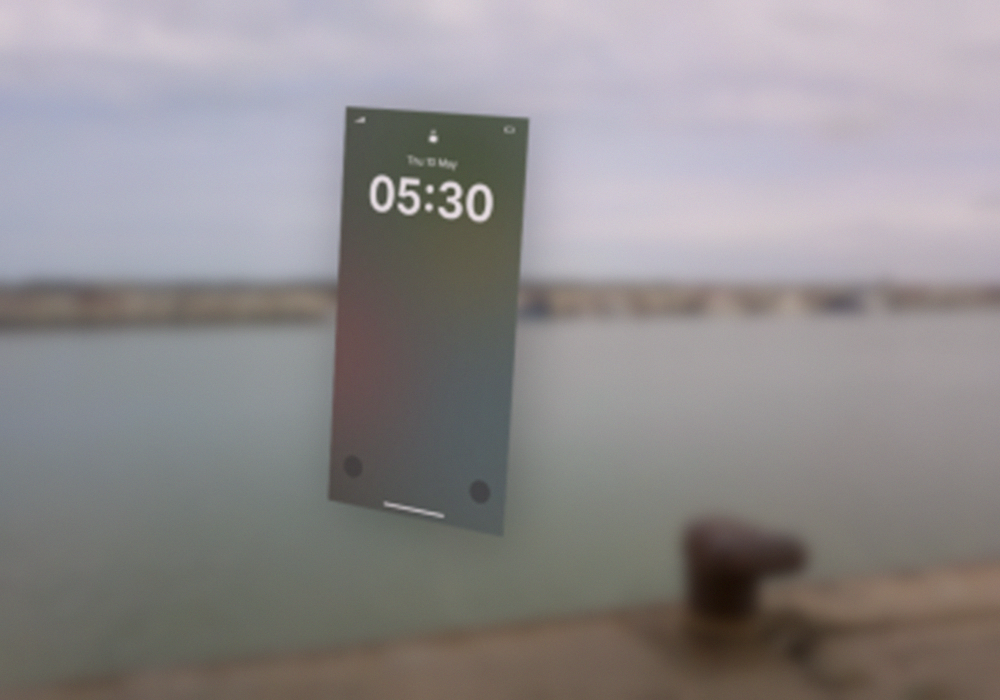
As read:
5.30
